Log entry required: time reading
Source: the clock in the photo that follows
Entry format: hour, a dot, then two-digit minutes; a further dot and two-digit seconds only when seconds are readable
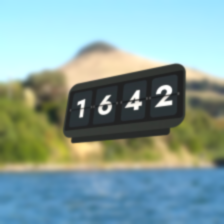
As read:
16.42
